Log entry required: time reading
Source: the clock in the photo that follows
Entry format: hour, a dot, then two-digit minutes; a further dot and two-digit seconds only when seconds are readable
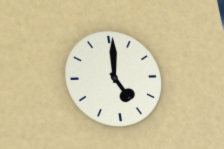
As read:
5.01
